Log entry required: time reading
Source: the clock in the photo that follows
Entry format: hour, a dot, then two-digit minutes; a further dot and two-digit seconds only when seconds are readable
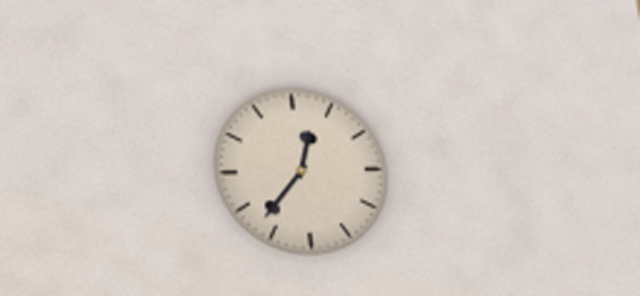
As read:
12.37
